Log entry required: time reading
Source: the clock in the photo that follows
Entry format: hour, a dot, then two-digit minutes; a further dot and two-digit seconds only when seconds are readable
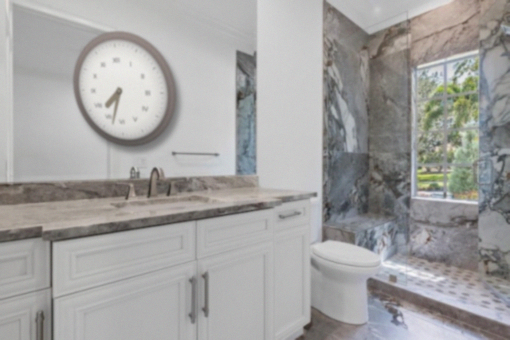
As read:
7.33
